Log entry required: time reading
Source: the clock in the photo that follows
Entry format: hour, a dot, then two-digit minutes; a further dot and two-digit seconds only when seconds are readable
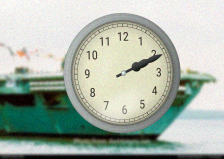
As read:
2.11
